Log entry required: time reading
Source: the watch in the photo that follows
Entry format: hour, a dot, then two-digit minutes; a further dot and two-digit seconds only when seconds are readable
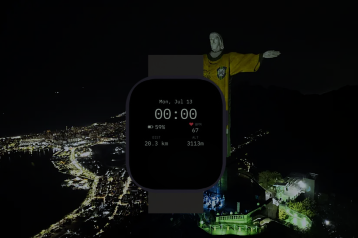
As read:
0.00
